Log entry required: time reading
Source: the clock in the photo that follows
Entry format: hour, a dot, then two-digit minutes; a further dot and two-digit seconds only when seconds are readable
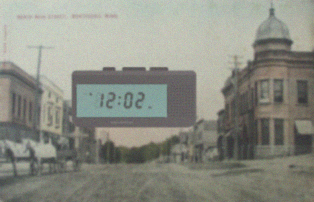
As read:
12.02
